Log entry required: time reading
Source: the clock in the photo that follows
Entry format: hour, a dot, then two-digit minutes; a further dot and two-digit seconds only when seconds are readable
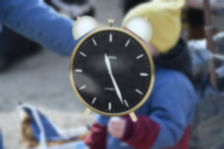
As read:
11.26
